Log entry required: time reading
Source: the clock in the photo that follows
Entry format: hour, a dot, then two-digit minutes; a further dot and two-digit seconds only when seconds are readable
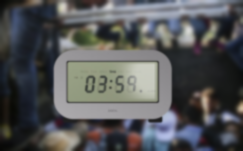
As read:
3.59
